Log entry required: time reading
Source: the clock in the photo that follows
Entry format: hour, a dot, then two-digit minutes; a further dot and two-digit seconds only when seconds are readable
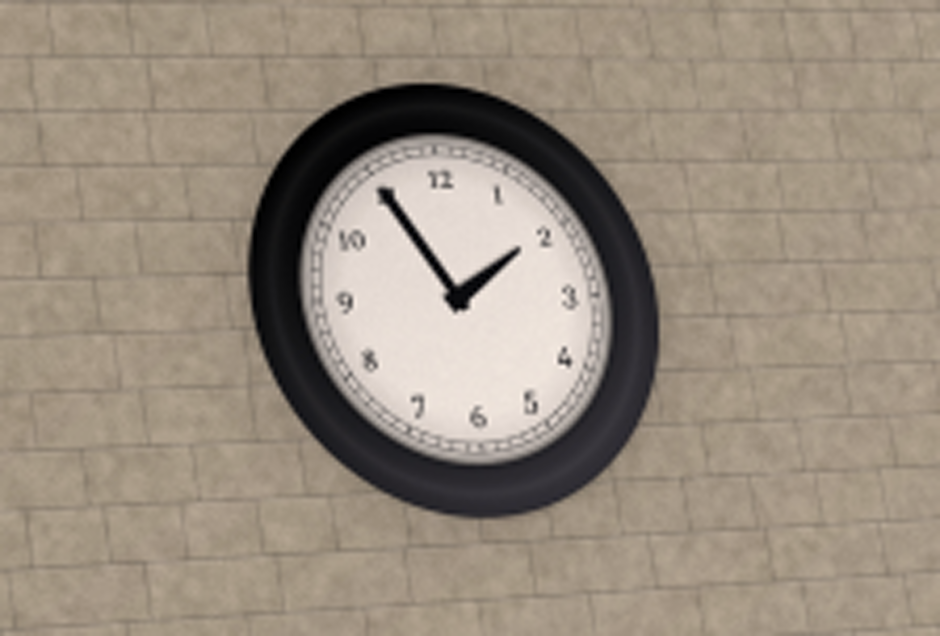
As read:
1.55
